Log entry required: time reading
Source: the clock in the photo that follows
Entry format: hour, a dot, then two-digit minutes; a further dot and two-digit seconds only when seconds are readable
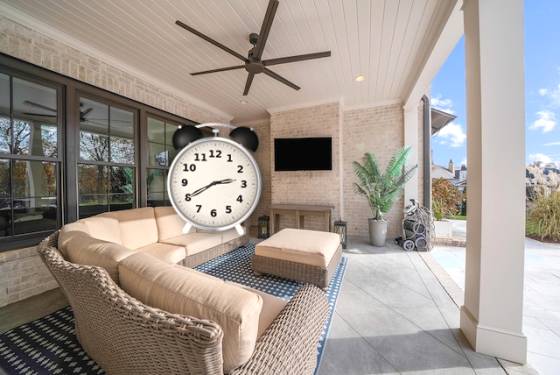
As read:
2.40
